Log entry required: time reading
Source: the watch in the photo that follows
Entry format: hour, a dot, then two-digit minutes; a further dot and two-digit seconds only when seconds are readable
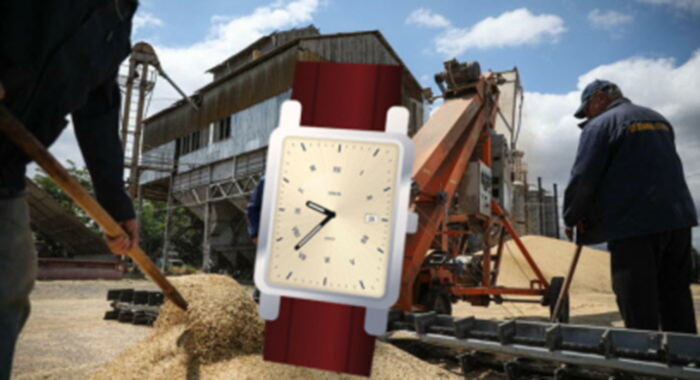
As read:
9.37
